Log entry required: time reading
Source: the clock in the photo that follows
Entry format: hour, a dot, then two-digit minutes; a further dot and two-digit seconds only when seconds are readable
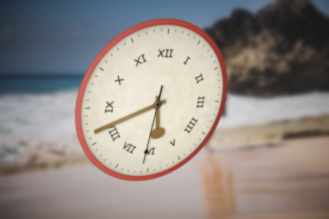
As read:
5.41.31
